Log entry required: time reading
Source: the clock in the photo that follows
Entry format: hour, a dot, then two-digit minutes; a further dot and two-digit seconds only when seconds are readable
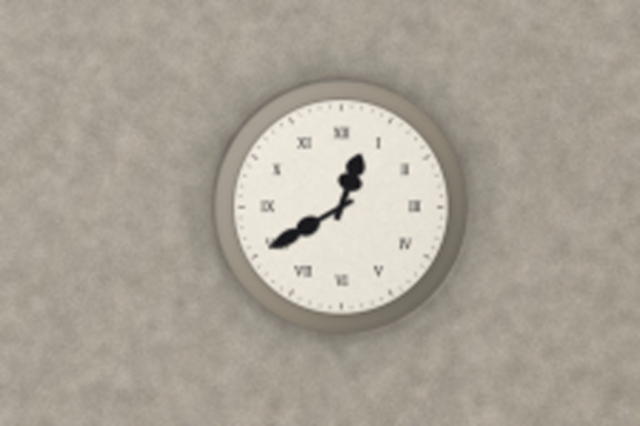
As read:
12.40
